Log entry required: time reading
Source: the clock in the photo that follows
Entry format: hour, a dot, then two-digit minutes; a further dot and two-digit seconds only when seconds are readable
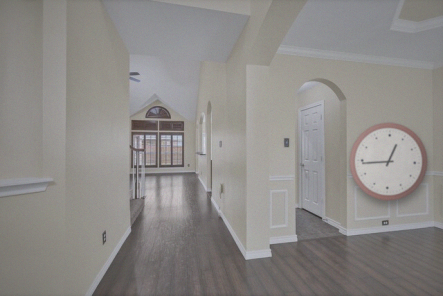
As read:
12.44
